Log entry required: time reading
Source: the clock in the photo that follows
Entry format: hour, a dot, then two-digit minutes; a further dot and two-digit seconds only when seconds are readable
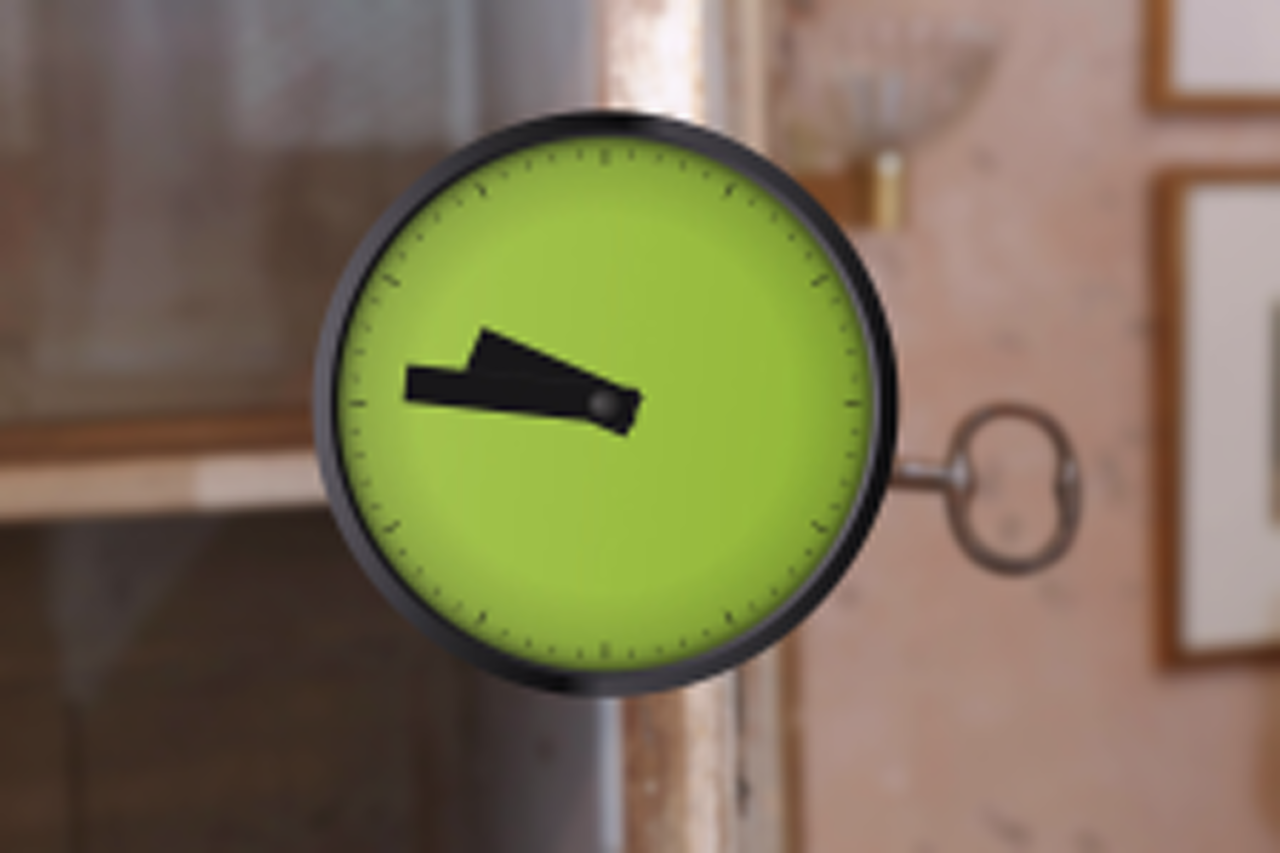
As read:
9.46
